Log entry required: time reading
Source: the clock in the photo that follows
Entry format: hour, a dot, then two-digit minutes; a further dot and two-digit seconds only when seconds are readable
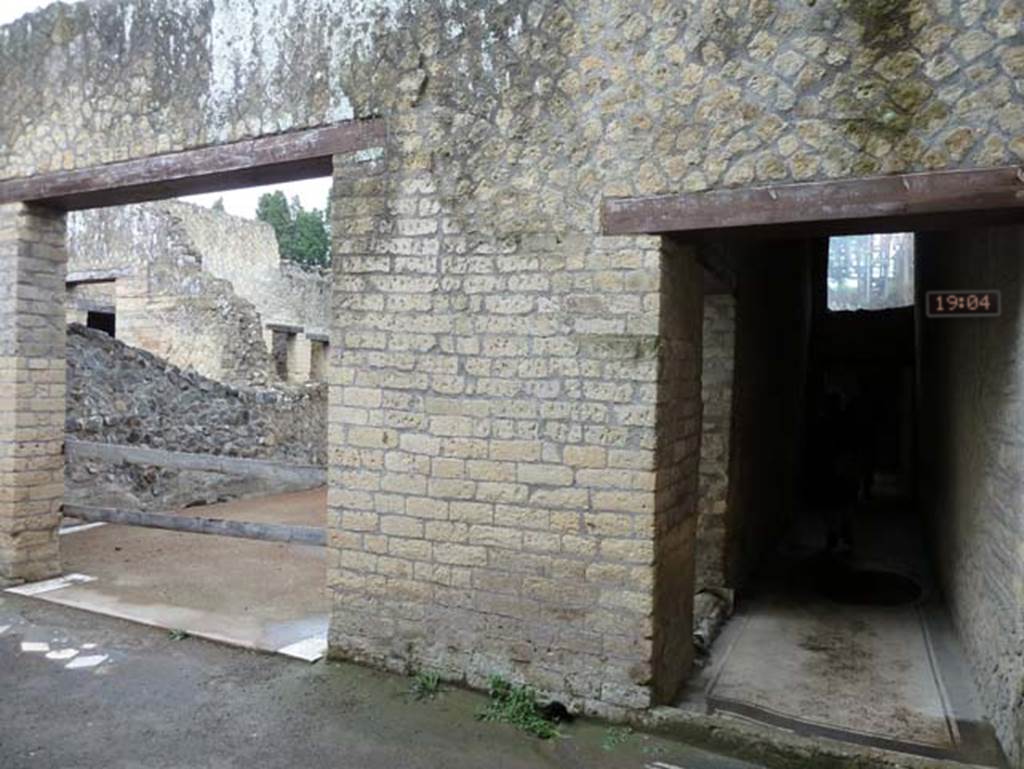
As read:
19.04
